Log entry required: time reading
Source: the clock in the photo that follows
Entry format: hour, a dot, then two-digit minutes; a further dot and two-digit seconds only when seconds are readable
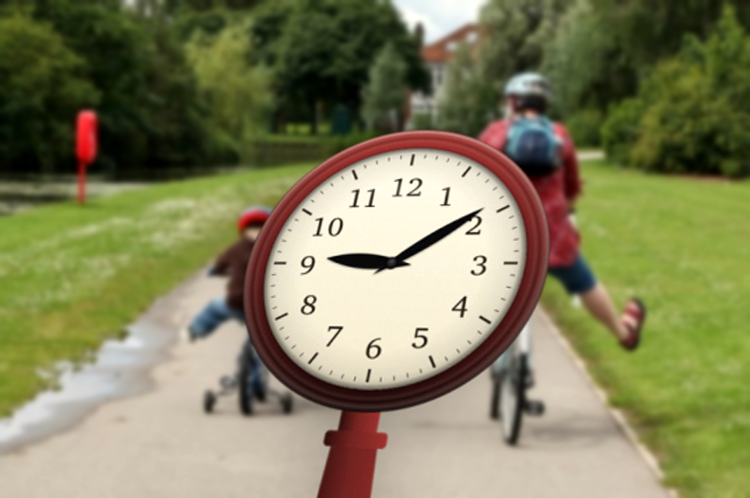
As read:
9.09
